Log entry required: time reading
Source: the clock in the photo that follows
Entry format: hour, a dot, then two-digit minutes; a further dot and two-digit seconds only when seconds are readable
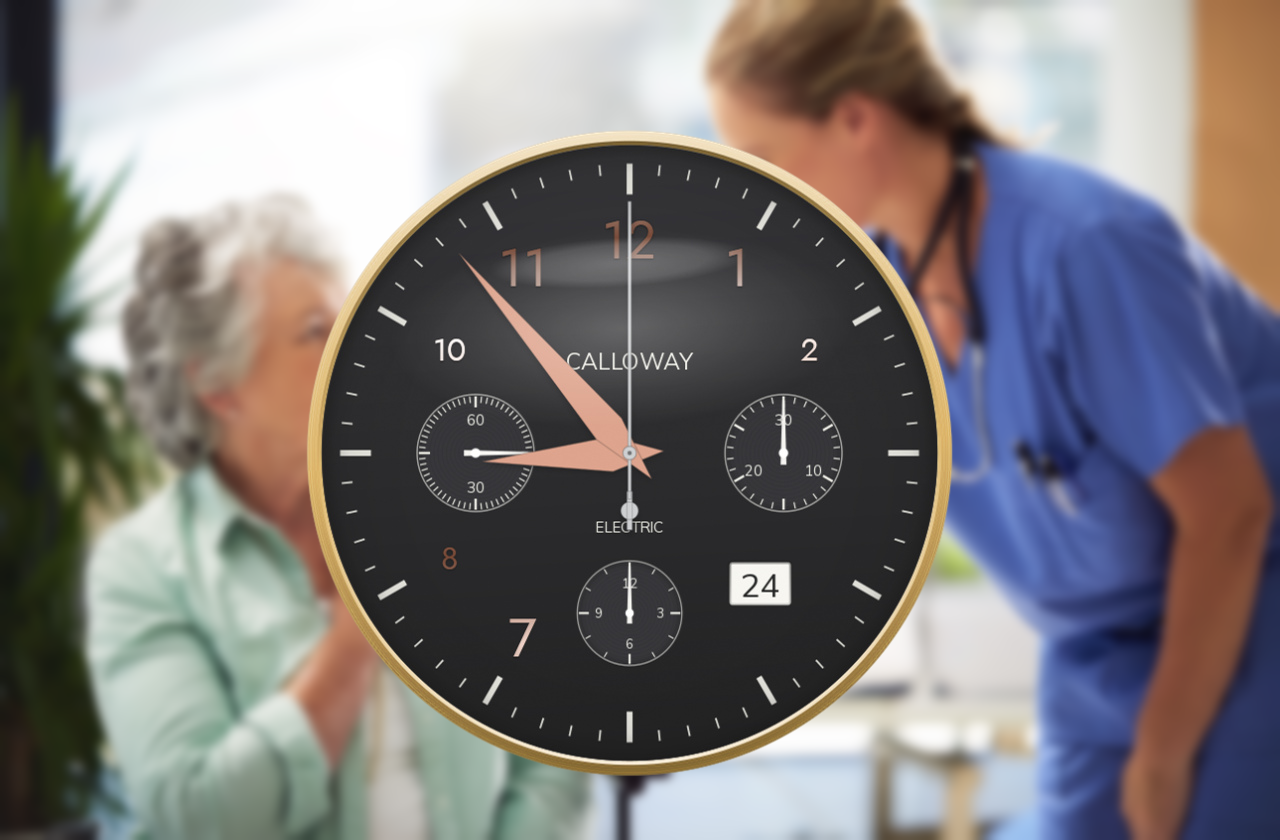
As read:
8.53.15
